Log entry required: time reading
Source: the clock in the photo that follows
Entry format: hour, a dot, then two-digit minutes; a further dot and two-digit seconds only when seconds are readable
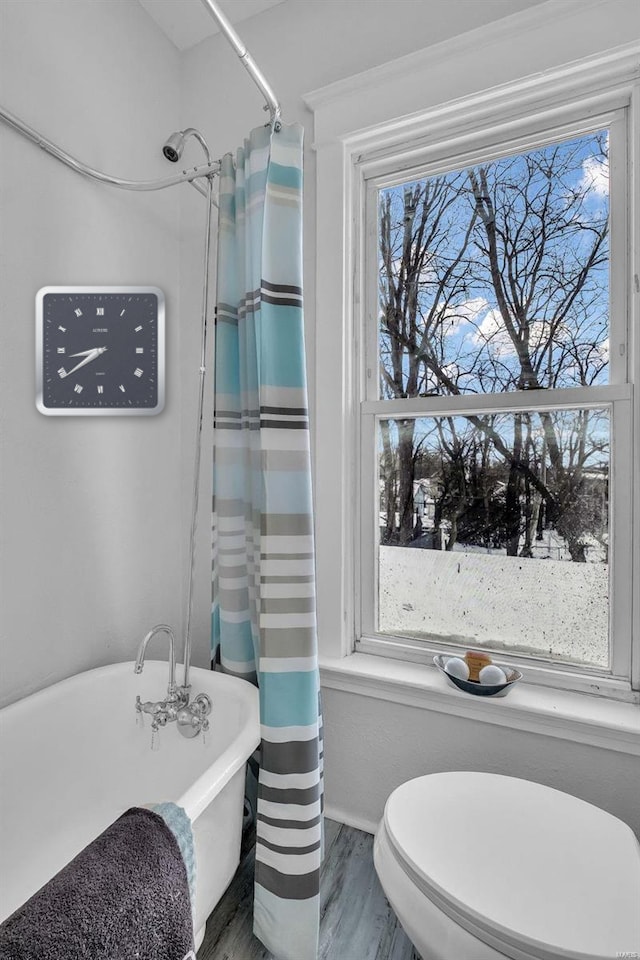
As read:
8.39
